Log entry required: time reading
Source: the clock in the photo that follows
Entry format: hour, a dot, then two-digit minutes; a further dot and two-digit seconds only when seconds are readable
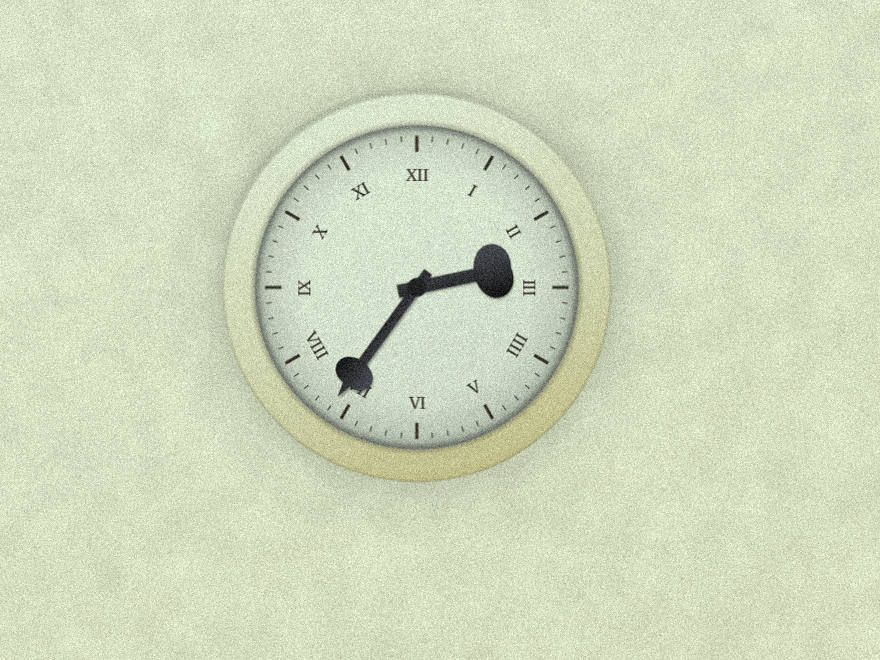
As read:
2.36
